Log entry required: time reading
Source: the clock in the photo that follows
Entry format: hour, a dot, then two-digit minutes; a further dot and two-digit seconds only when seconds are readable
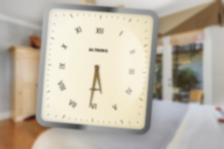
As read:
5.31
